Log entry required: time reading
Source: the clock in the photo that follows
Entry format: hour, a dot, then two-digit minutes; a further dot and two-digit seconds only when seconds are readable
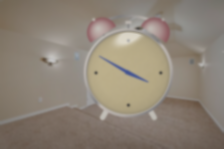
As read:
3.50
